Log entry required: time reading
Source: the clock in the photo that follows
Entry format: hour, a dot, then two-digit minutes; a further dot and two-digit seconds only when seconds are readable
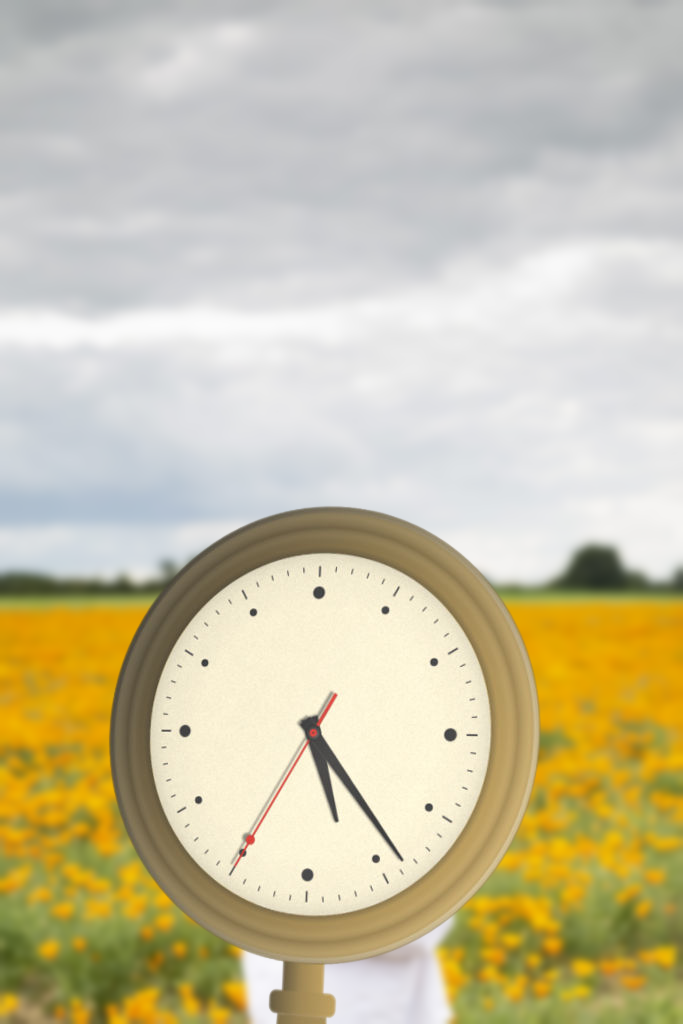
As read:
5.23.35
